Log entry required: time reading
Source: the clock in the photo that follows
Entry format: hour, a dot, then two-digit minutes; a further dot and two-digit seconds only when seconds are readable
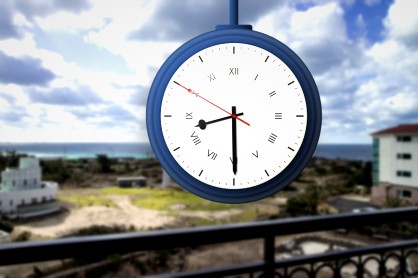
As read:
8.29.50
